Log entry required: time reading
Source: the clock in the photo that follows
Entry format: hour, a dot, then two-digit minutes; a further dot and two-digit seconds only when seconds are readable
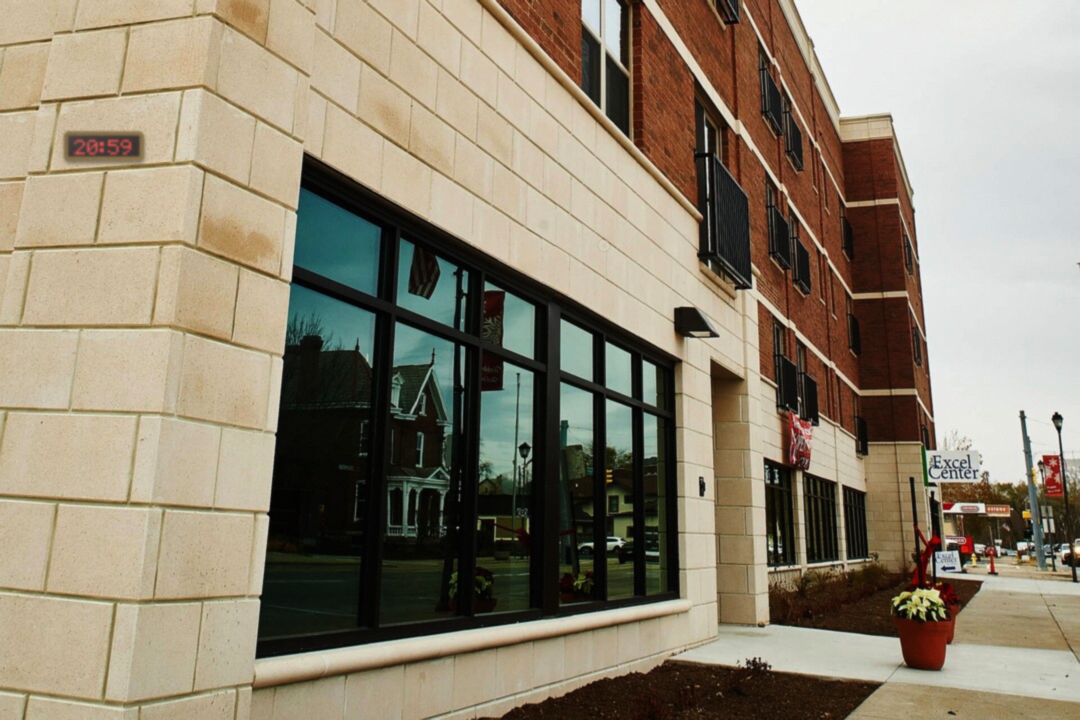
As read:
20.59
